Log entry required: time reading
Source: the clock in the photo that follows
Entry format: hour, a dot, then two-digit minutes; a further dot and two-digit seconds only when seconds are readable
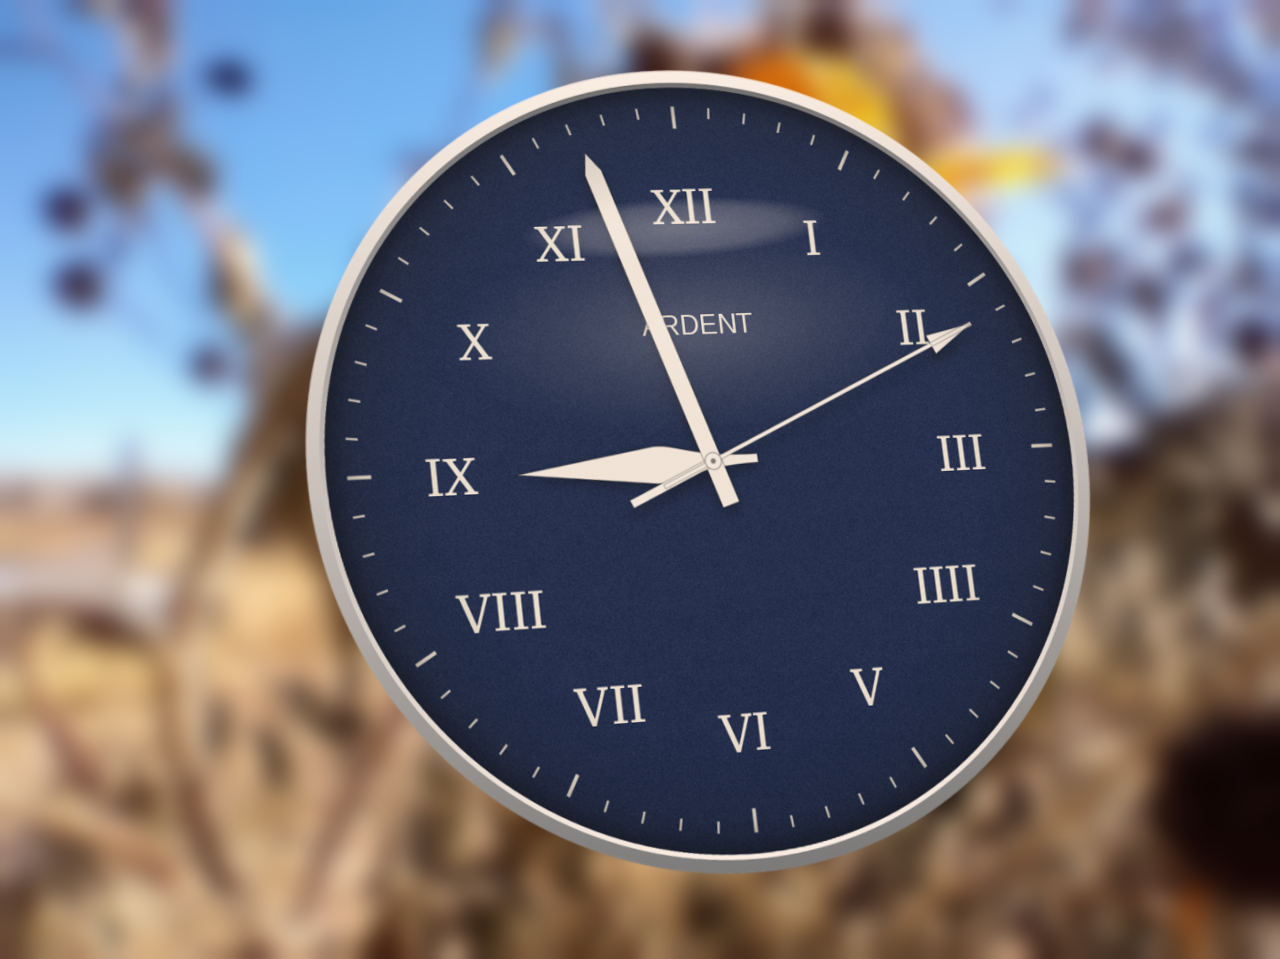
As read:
8.57.11
